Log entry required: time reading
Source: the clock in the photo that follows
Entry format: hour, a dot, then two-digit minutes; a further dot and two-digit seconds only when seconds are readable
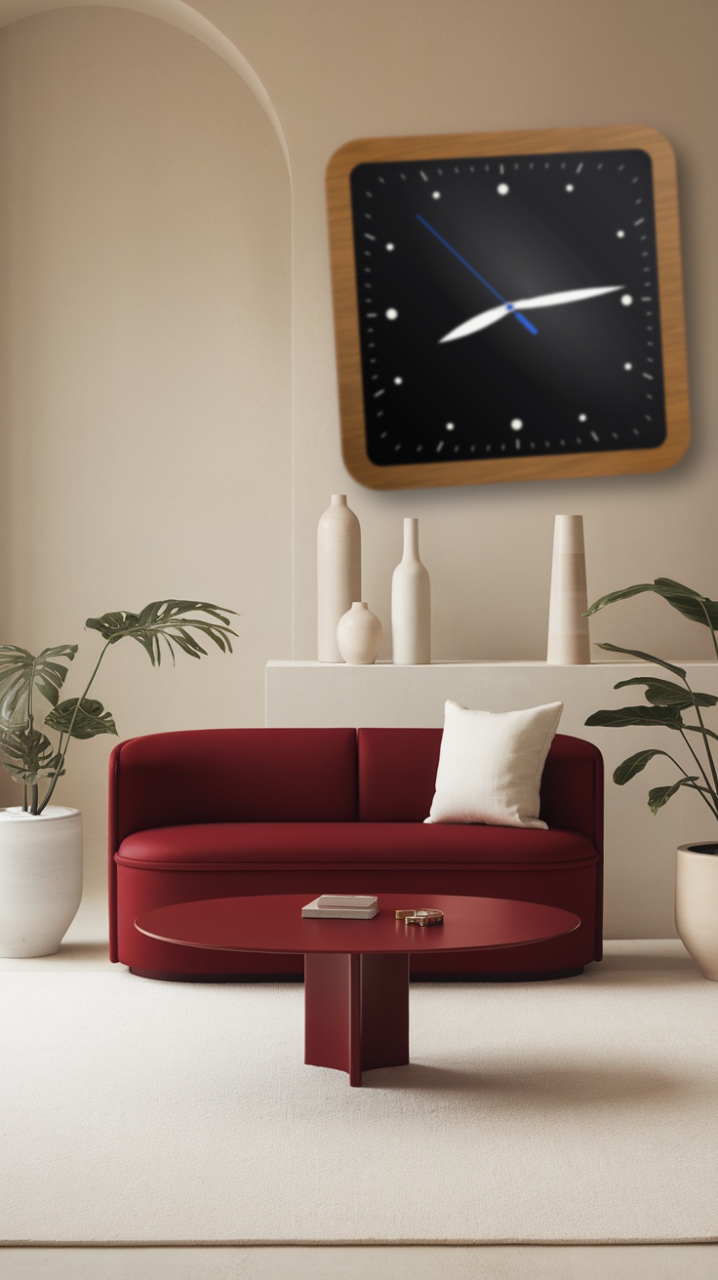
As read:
8.13.53
